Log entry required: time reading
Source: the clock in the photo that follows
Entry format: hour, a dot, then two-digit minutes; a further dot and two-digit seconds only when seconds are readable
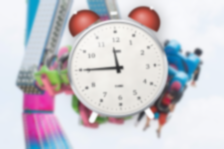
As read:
11.45
